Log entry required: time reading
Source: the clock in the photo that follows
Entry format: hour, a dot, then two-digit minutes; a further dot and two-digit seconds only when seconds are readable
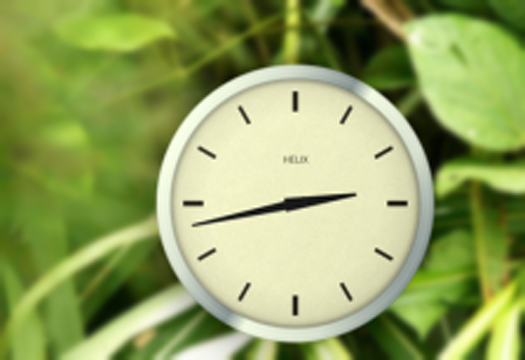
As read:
2.43
